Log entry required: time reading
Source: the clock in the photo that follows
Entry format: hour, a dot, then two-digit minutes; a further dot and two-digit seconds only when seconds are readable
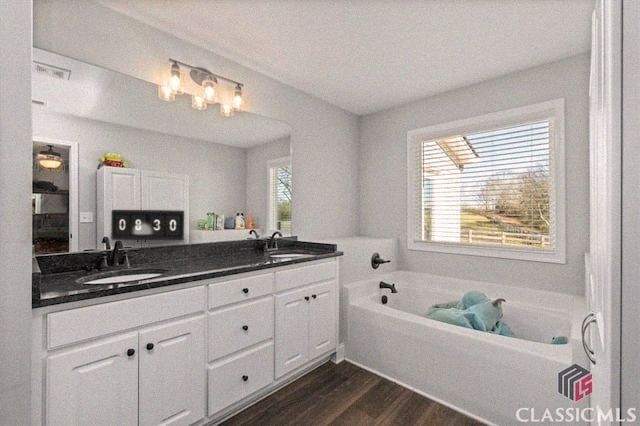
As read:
8.30
